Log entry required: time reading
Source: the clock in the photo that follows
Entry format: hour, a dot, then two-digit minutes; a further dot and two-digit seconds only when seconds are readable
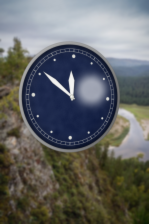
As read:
11.51
